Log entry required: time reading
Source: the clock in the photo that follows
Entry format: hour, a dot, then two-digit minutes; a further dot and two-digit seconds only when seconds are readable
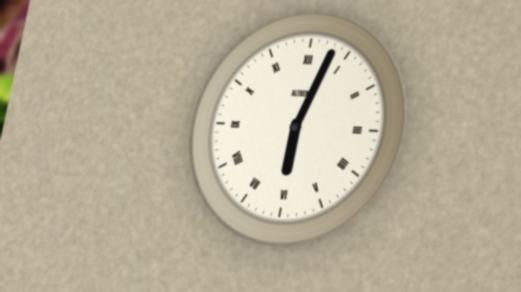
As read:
6.03
